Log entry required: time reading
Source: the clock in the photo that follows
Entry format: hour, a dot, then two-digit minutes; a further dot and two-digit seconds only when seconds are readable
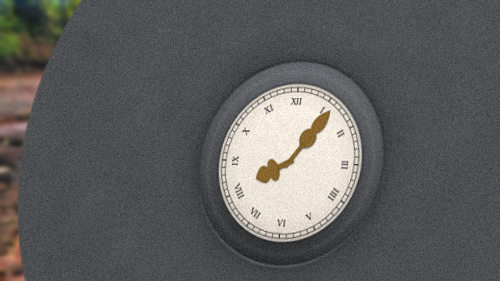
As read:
8.06
